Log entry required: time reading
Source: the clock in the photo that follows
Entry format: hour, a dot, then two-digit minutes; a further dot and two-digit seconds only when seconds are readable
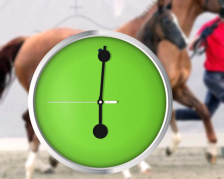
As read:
6.00.45
